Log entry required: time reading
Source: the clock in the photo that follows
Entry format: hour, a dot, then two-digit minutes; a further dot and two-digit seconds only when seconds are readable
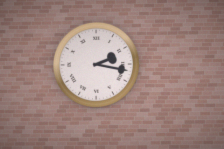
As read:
2.17
